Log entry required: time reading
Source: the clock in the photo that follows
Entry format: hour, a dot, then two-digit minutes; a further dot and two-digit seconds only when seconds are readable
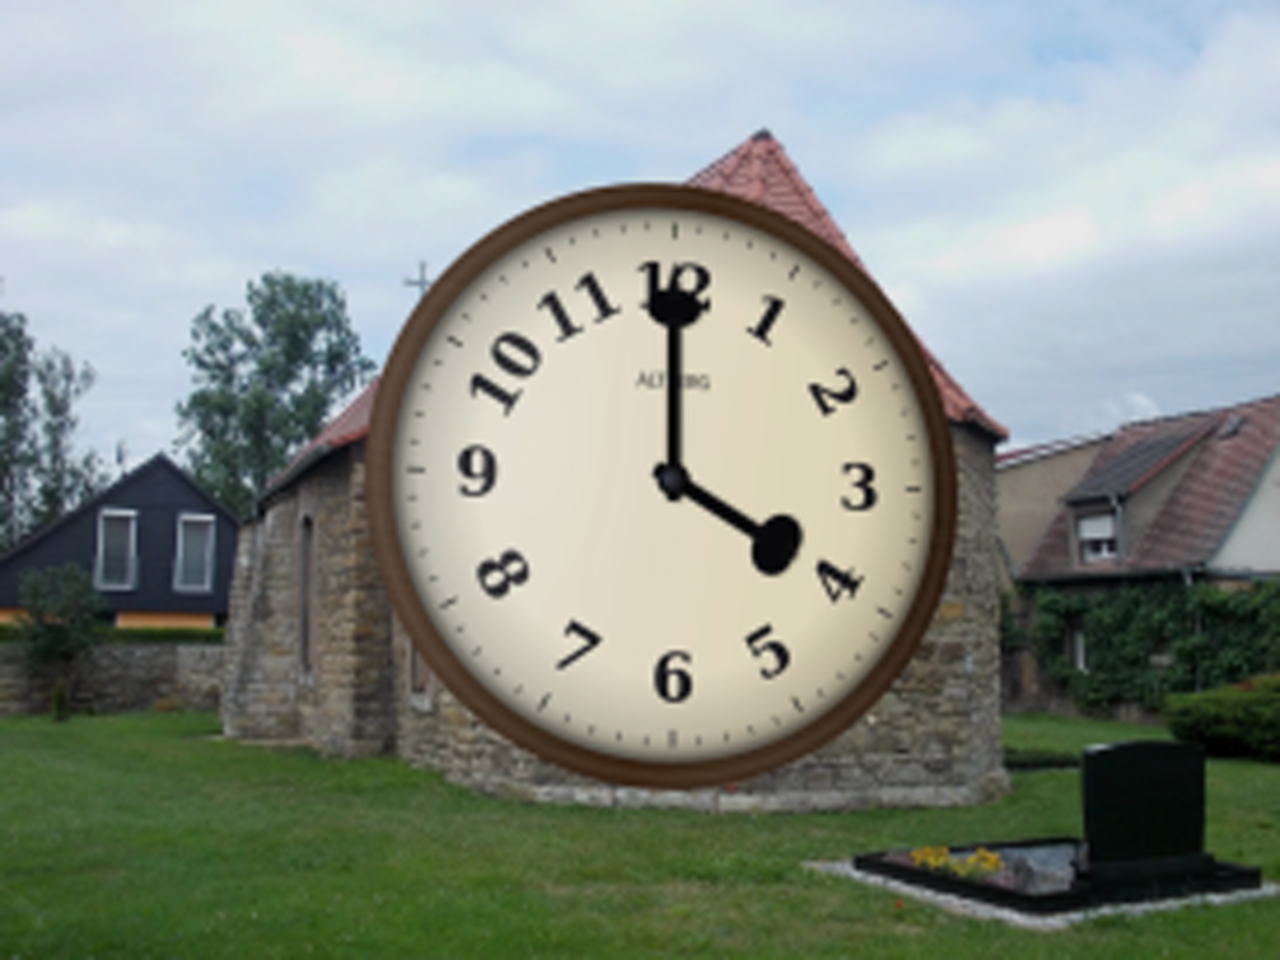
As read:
4.00
